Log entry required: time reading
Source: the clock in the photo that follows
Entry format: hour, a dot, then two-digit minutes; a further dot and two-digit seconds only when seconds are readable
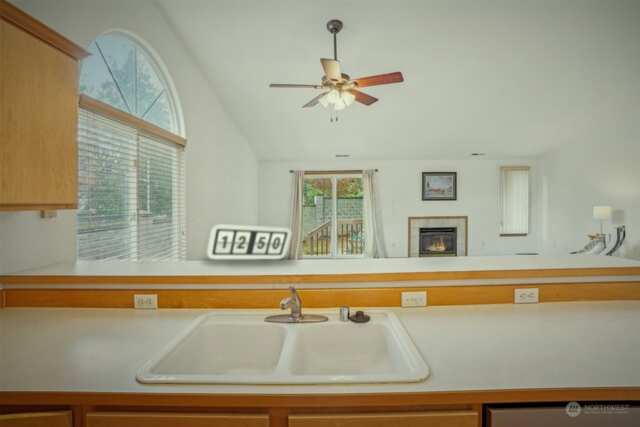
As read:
12.50
